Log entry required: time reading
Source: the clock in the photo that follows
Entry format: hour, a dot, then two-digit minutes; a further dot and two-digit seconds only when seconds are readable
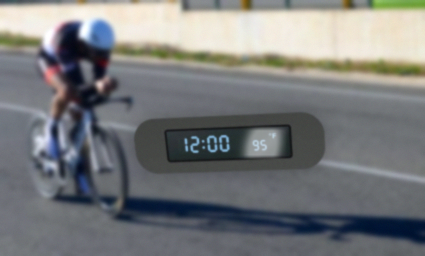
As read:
12.00
